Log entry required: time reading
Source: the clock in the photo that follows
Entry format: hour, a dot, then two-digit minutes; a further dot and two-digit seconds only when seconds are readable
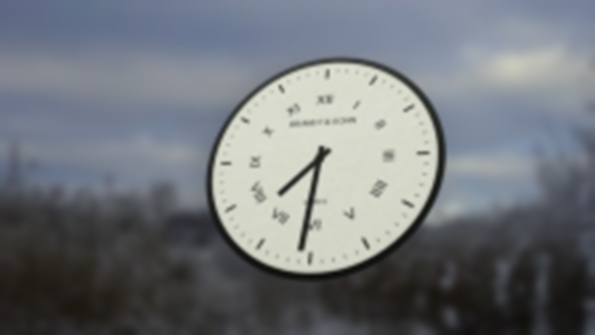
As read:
7.31
